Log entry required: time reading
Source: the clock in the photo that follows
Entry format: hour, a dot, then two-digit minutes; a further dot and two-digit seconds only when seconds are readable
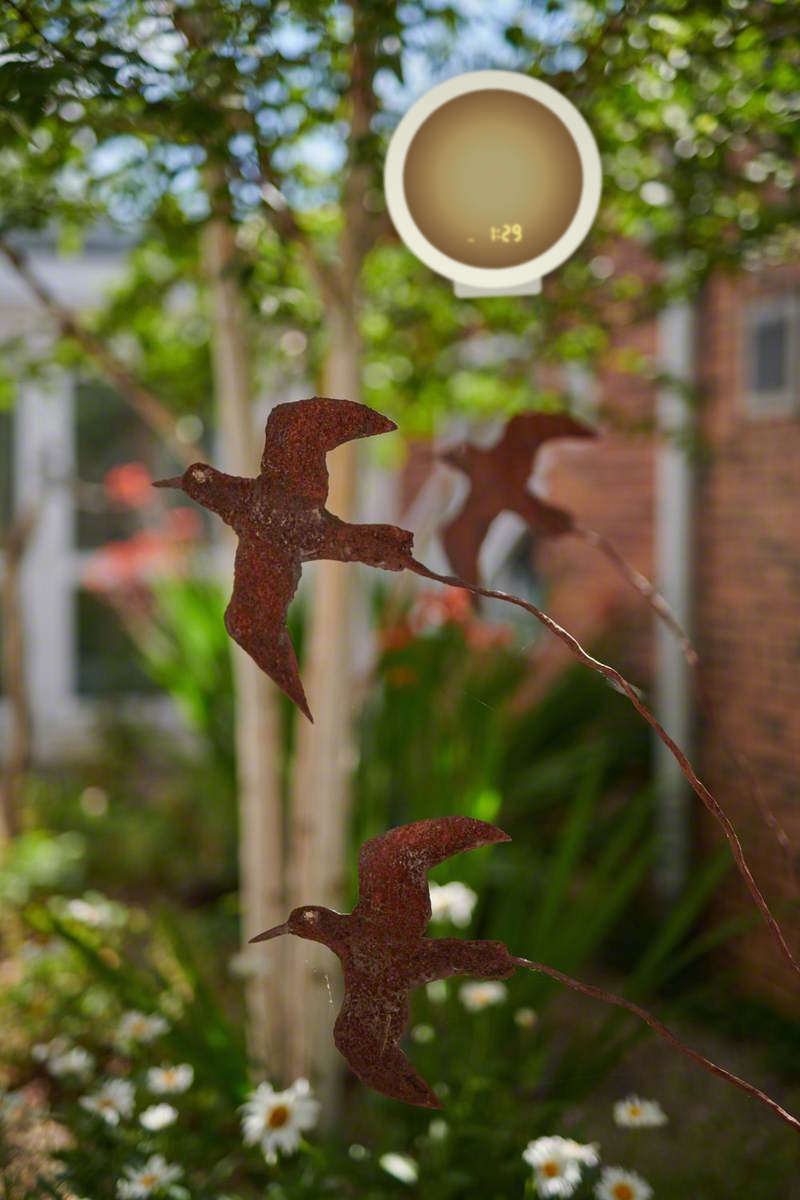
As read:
1.29
